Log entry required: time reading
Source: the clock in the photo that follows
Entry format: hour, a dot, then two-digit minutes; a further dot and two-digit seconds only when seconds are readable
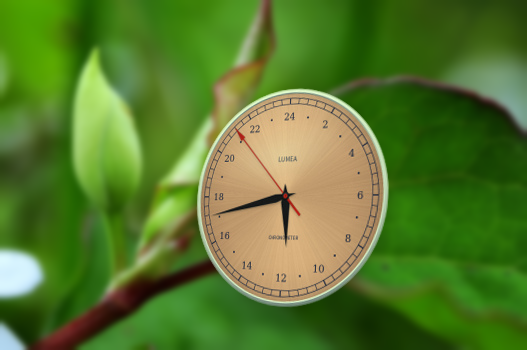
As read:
11.42.53
